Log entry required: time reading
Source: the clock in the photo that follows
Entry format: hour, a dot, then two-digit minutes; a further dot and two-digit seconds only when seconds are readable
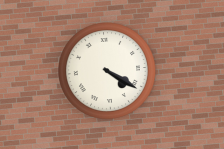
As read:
4.21
